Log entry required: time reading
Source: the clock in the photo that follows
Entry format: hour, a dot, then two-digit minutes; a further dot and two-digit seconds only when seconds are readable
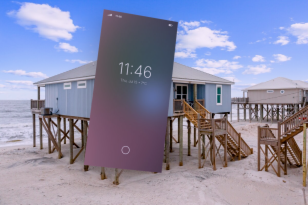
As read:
11.46
